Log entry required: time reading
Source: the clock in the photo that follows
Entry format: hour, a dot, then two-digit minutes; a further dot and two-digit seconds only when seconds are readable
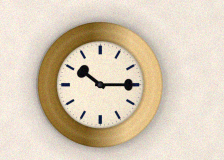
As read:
10.15
